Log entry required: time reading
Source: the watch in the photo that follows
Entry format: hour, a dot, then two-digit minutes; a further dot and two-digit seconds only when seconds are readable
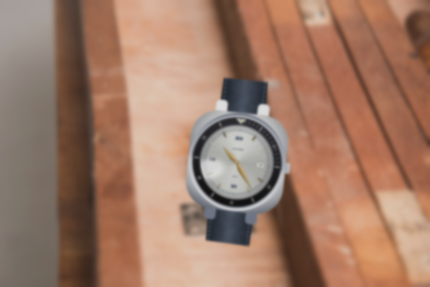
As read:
10.24
